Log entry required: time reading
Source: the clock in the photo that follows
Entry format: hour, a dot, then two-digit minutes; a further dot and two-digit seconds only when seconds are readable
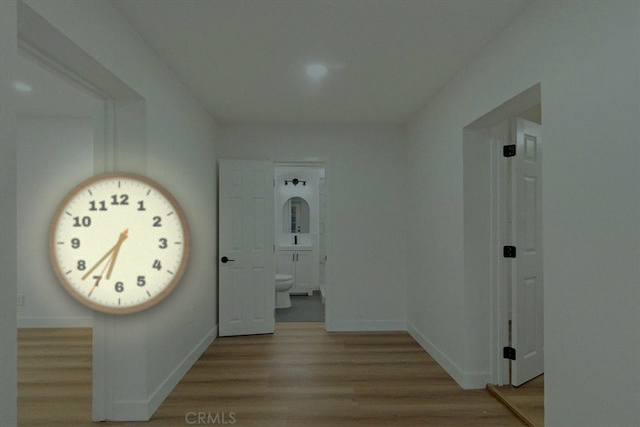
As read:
6.37.35
